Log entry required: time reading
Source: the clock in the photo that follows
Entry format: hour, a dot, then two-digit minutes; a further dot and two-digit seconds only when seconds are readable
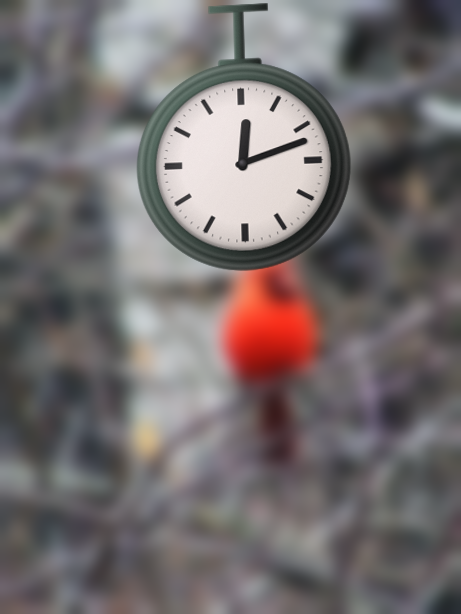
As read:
12.12
